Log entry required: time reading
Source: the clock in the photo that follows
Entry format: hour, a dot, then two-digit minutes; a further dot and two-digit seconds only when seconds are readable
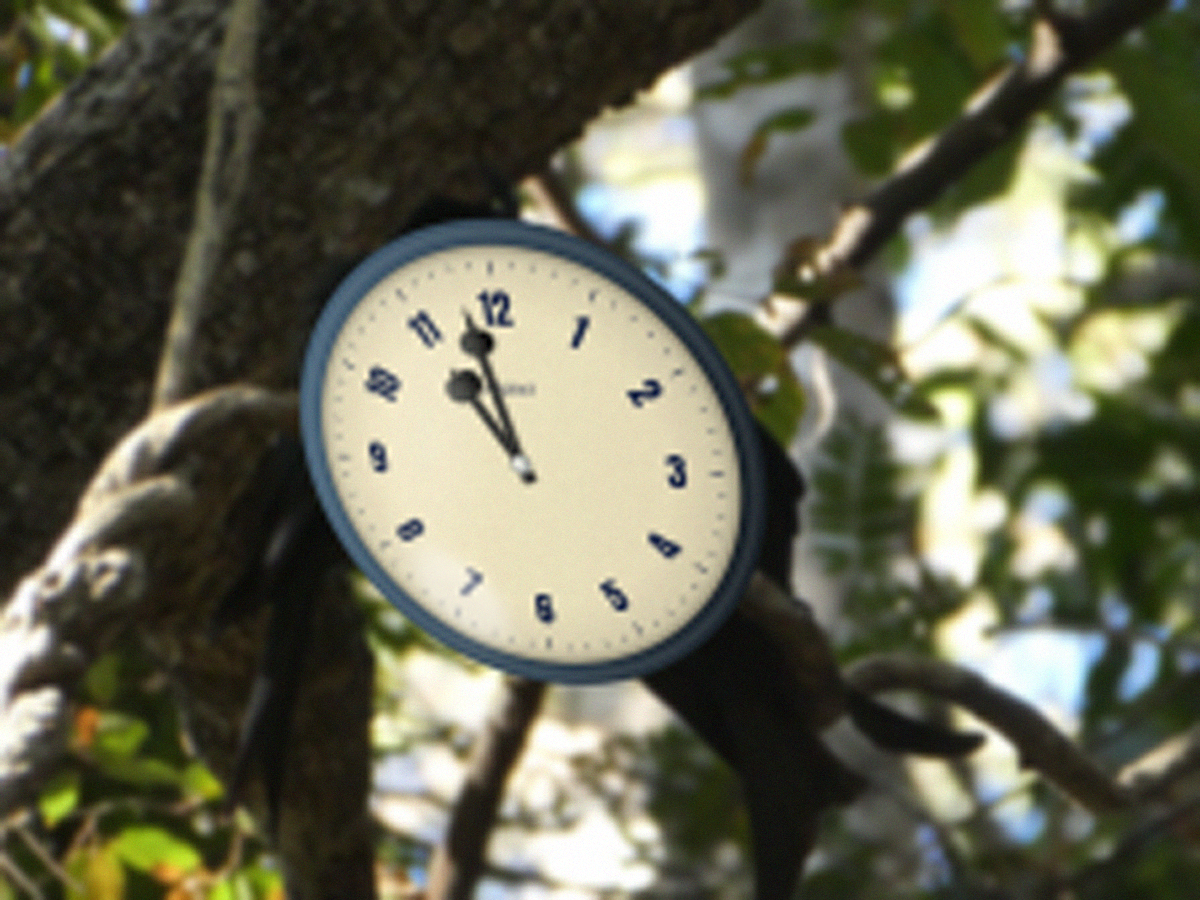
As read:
10.58
